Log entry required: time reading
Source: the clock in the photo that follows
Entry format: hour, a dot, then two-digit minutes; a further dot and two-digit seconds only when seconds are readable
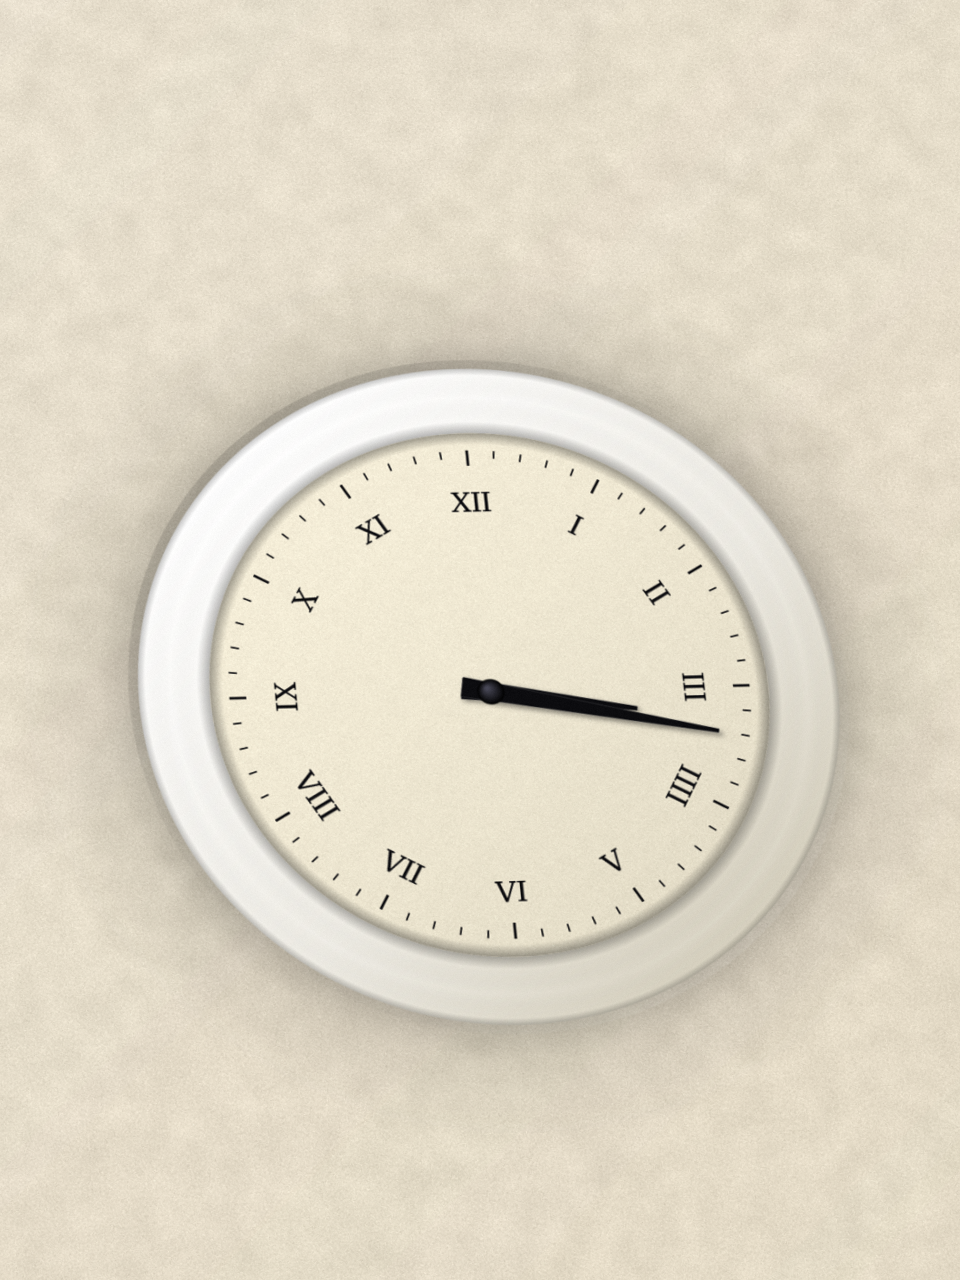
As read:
3.17
